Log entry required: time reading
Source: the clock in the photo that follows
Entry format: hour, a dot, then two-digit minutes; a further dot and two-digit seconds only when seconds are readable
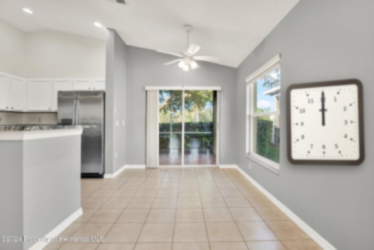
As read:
12.00
